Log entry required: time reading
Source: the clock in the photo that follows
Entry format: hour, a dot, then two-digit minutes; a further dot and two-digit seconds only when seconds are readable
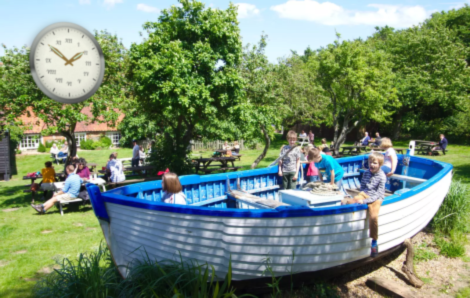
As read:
1.51
